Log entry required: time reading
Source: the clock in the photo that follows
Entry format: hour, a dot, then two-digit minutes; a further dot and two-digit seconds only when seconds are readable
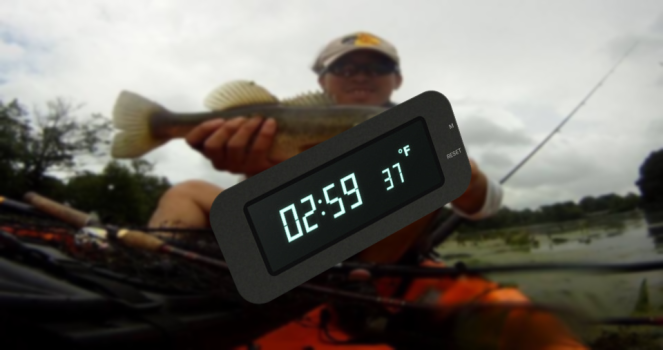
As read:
2.59
